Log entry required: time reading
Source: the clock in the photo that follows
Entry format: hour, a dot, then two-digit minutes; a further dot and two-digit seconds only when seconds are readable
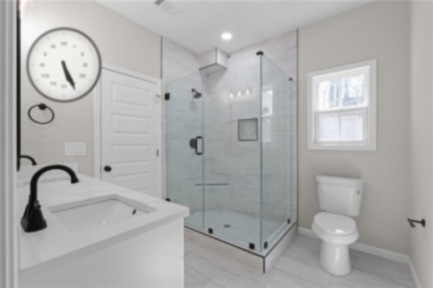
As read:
5.26
